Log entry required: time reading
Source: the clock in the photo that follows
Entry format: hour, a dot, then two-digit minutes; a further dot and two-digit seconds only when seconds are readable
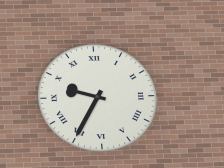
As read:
9.35
